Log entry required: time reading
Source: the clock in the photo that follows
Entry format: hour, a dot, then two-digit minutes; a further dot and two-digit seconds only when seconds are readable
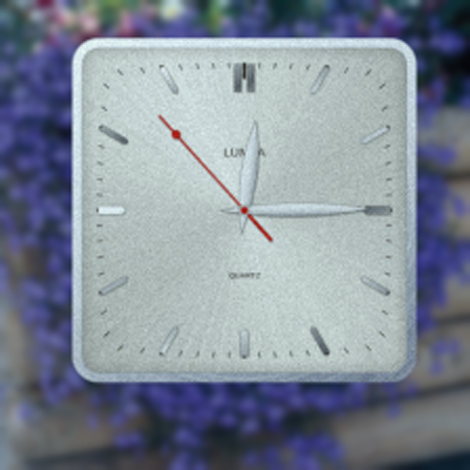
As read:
12.14.53
